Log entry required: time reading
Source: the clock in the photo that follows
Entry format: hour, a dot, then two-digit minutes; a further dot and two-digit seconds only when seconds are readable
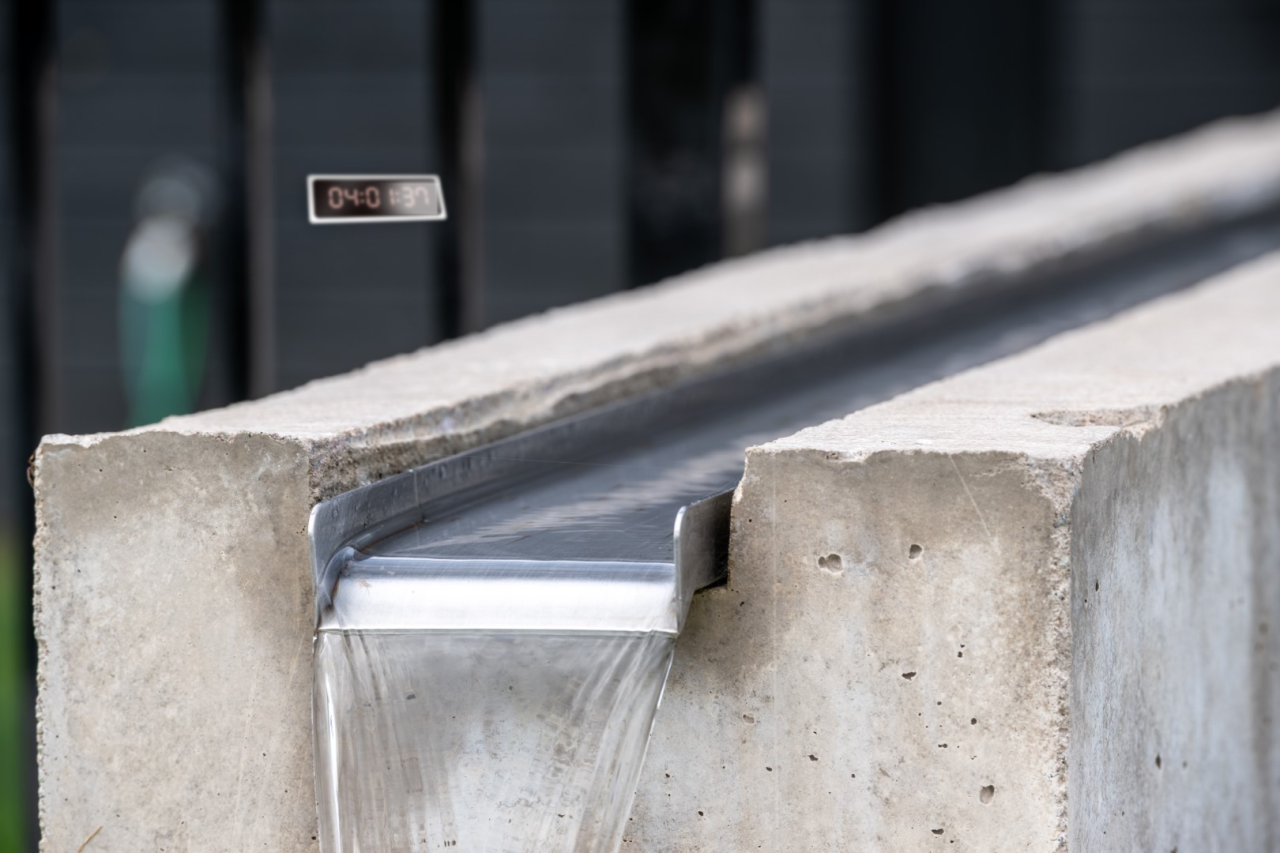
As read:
4.01.37
